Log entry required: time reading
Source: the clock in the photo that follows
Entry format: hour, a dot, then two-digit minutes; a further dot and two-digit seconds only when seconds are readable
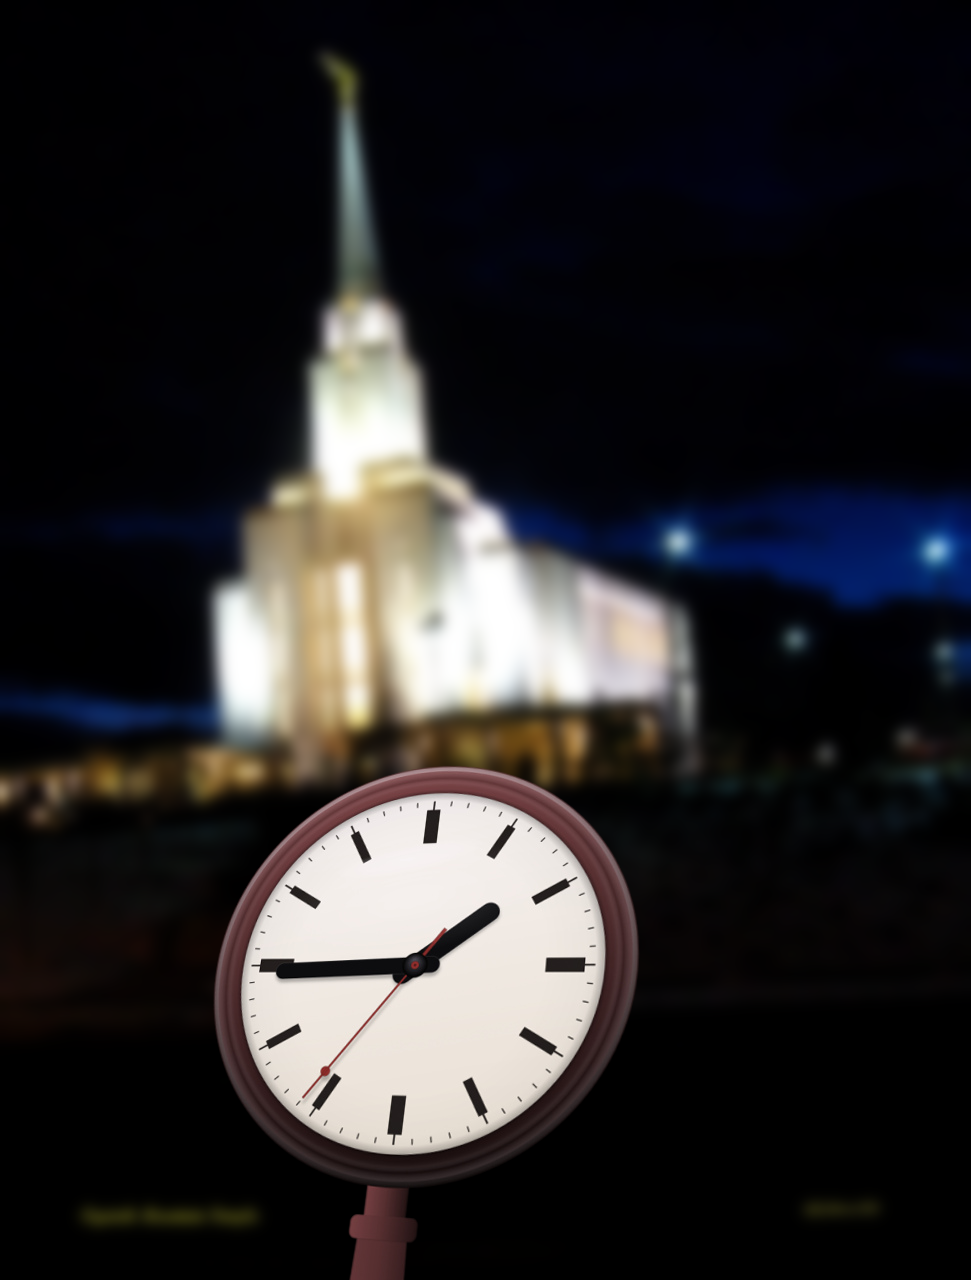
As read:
1.44.36
